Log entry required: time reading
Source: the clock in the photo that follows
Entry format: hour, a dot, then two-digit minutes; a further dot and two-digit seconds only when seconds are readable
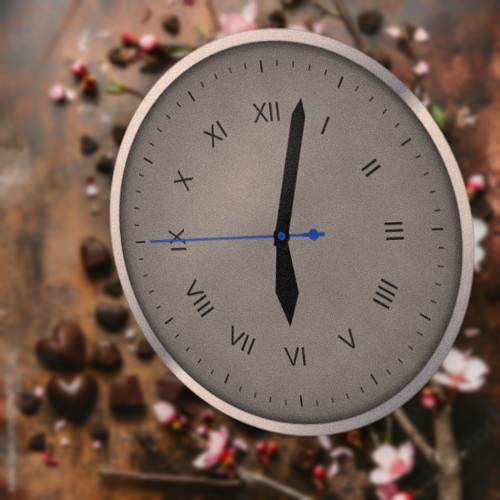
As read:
6.02.45
